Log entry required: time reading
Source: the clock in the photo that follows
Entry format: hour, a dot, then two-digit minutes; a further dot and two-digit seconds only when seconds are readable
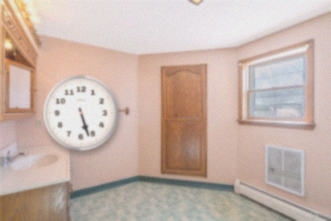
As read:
5.27
